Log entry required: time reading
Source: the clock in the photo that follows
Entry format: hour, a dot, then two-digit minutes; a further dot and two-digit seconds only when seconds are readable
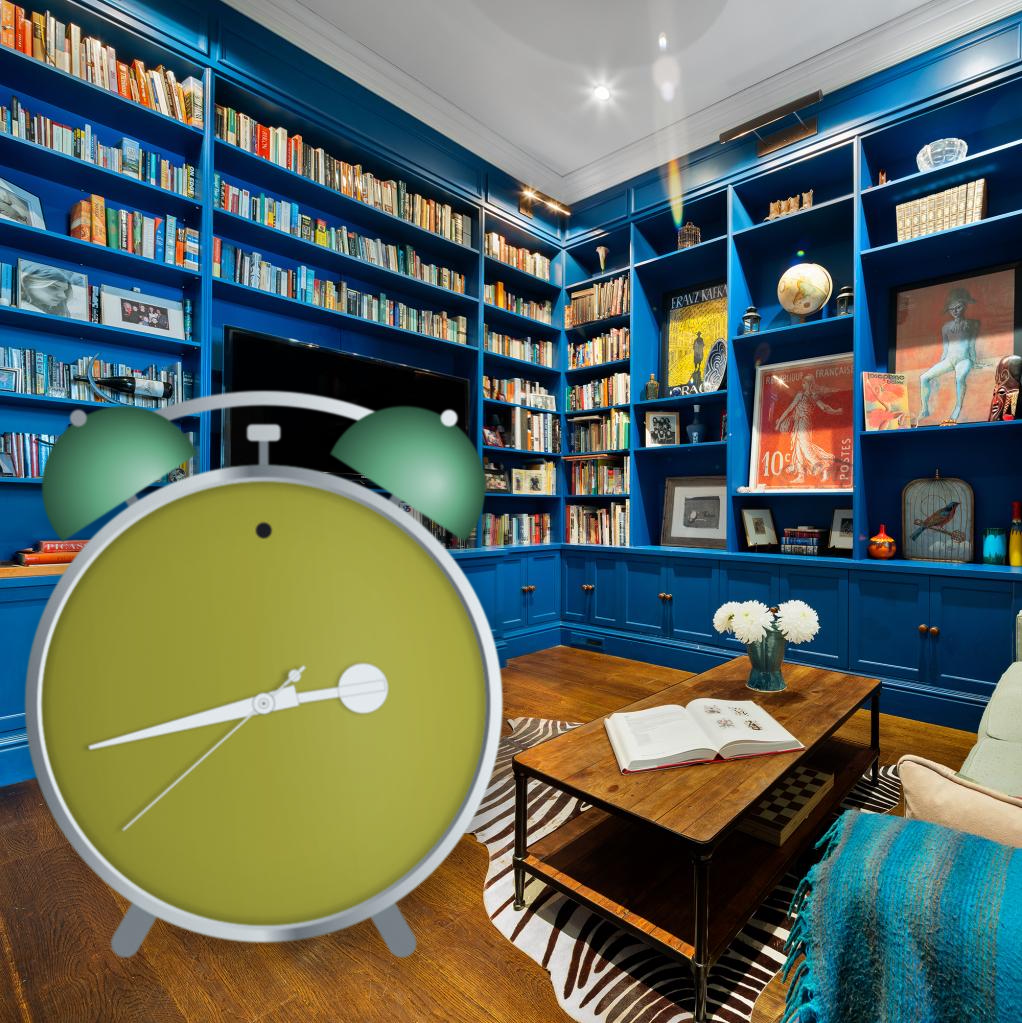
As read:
2.42.38
